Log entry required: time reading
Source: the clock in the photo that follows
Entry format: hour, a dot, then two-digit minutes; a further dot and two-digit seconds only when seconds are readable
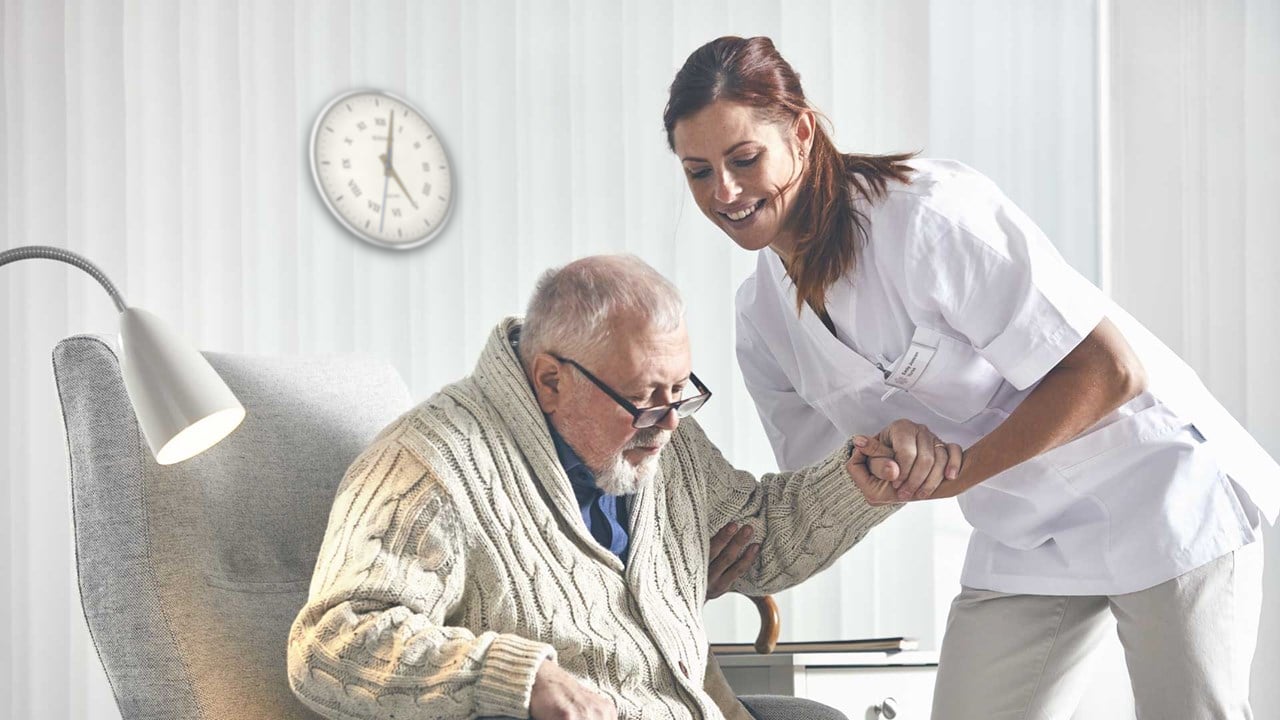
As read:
5.02.33
